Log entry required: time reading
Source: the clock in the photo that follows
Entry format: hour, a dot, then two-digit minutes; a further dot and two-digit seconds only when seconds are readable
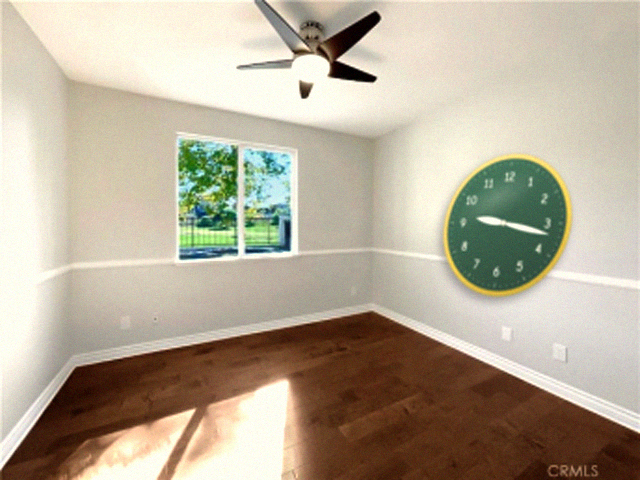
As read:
9.17
